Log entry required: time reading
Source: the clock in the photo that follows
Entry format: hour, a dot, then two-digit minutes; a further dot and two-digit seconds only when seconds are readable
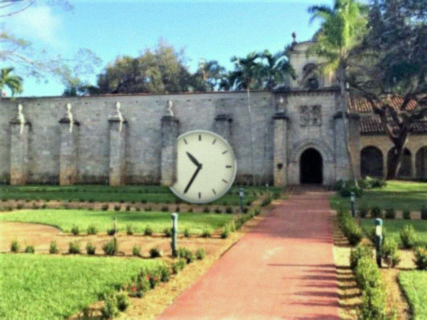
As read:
10.35
